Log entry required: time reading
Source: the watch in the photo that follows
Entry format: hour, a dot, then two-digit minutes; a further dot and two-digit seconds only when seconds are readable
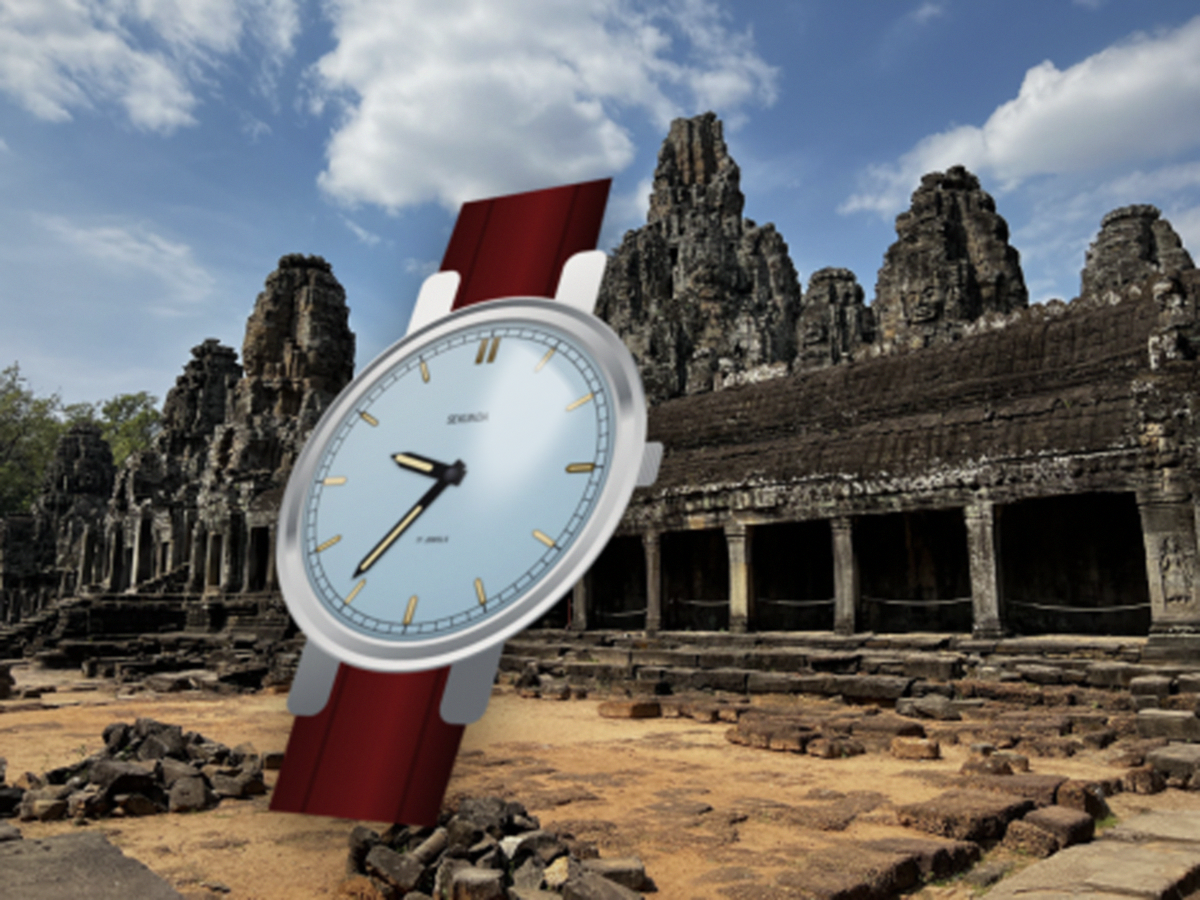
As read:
9.36
